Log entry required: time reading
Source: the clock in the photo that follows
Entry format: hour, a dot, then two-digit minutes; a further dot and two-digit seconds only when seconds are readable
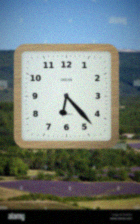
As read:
6.23
